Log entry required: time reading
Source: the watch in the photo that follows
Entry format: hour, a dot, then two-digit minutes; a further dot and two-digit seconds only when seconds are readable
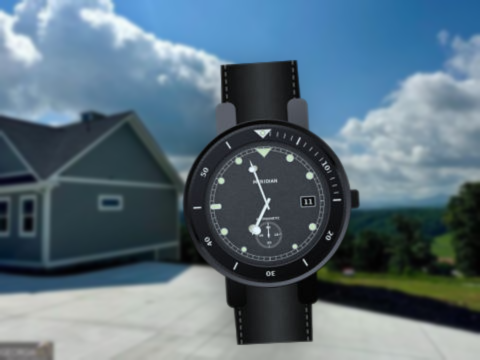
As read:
6.57
